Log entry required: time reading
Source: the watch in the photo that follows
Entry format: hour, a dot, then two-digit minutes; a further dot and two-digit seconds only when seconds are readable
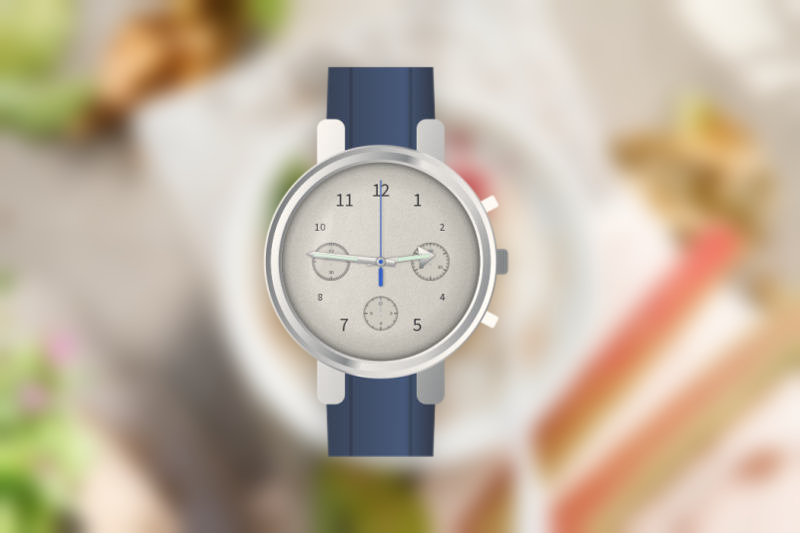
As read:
2.46
